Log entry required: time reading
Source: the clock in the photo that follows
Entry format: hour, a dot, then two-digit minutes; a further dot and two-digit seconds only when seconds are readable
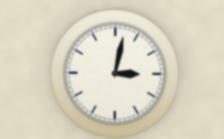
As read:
3.02
